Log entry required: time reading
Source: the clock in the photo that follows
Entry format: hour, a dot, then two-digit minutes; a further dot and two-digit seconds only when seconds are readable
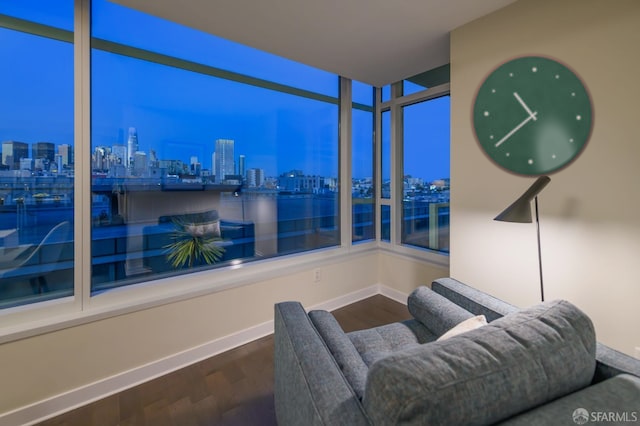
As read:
10.38
